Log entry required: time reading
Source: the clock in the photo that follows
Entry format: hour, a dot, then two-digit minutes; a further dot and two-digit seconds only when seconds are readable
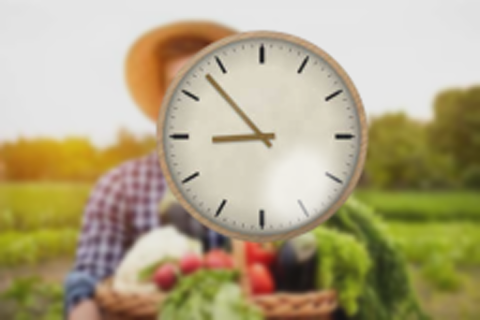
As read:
8.53
